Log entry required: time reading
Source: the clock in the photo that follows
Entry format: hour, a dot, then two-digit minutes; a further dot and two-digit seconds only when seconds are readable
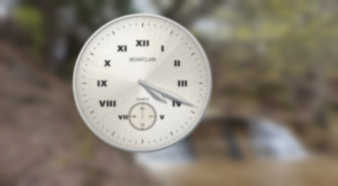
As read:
4.19
